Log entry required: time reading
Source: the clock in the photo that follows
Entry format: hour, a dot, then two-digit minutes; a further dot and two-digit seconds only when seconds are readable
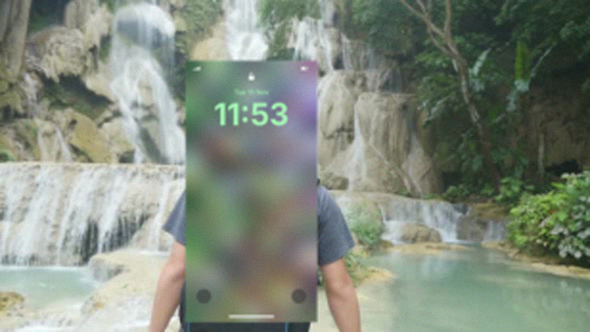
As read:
11.53
